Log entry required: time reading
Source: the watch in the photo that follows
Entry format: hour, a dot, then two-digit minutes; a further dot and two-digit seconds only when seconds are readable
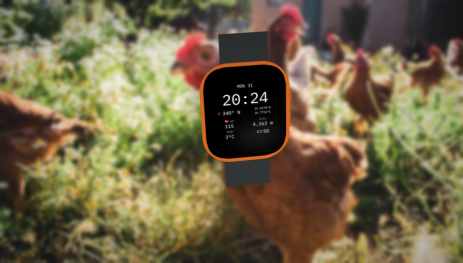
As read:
20.24
